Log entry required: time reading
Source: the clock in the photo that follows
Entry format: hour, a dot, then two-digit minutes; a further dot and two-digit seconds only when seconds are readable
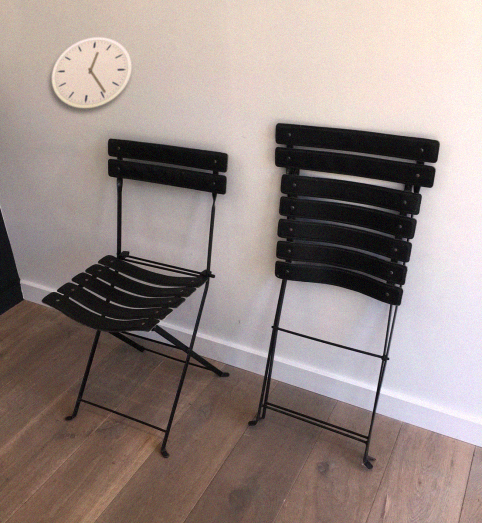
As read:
12.24
